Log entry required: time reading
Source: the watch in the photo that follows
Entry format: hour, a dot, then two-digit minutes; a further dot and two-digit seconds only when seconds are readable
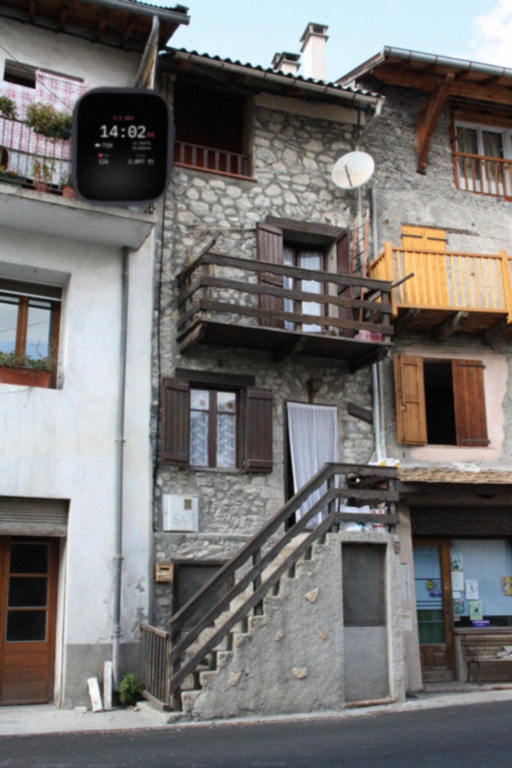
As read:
14.02
